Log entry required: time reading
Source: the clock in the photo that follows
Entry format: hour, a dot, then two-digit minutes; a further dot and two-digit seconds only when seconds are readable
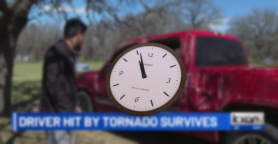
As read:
10.56
